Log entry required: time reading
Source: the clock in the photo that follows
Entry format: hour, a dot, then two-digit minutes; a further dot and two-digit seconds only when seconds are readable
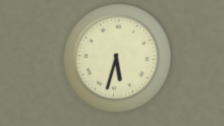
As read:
5.32
